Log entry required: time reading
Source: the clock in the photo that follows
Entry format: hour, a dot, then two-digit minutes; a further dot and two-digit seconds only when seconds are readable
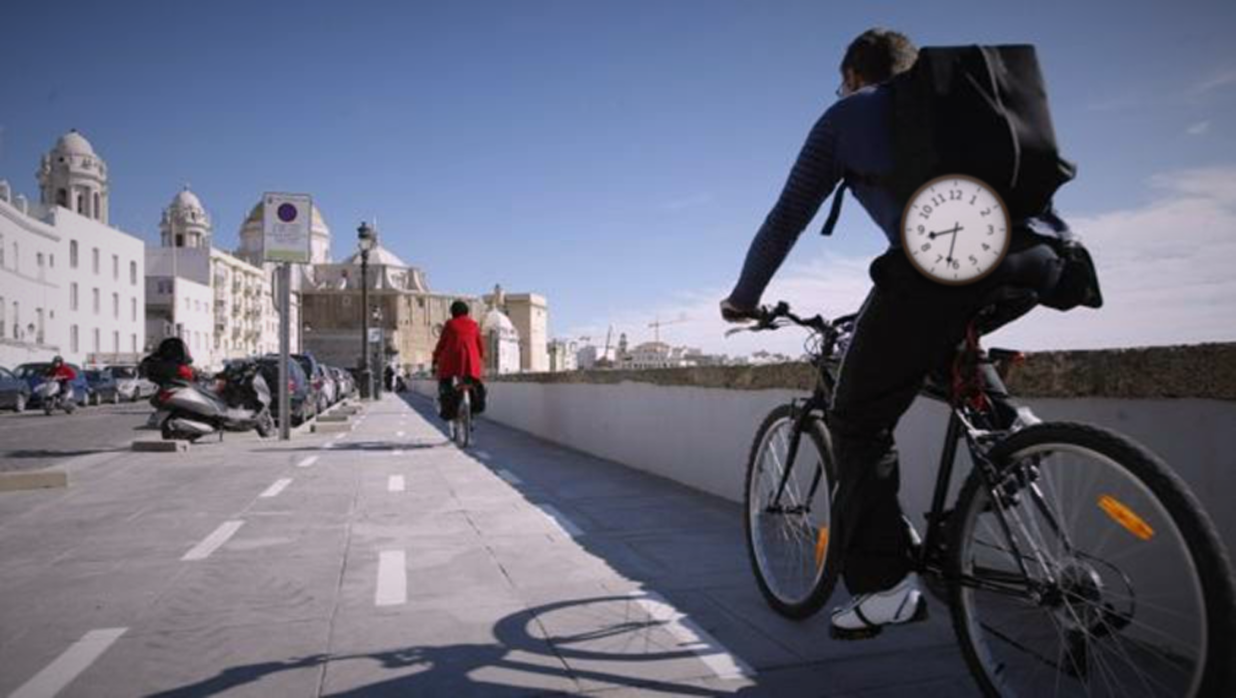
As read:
8.32
